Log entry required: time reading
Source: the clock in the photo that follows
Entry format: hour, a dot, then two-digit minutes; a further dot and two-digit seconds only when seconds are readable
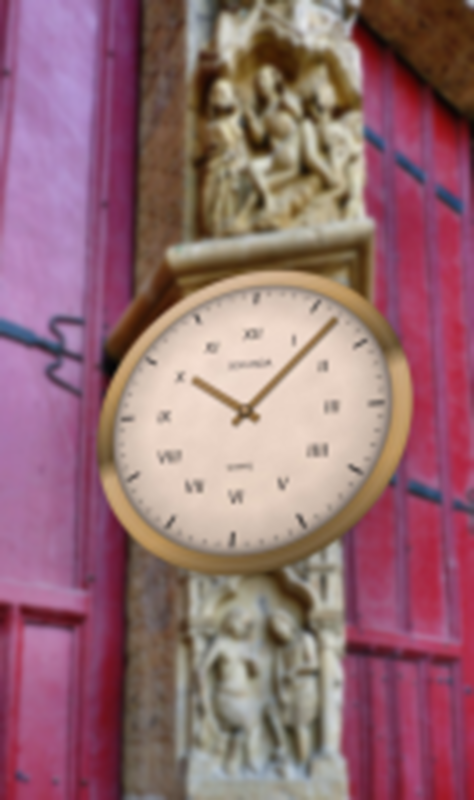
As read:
10.07
